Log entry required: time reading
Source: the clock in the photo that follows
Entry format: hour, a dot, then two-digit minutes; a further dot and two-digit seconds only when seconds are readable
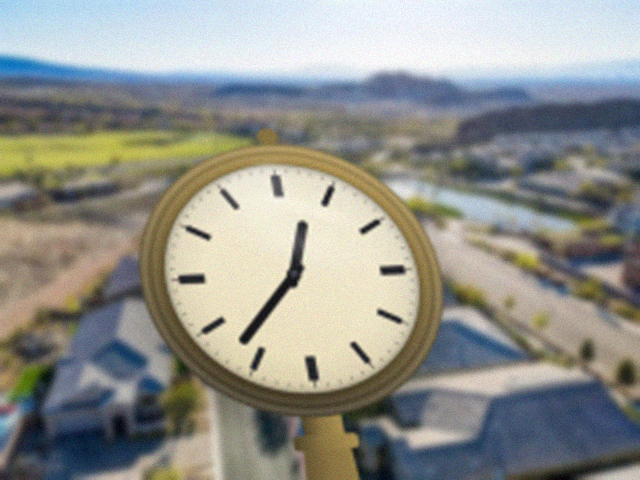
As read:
12.37
